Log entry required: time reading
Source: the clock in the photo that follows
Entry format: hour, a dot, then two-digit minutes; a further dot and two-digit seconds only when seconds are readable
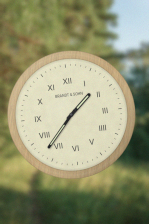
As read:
1.37
